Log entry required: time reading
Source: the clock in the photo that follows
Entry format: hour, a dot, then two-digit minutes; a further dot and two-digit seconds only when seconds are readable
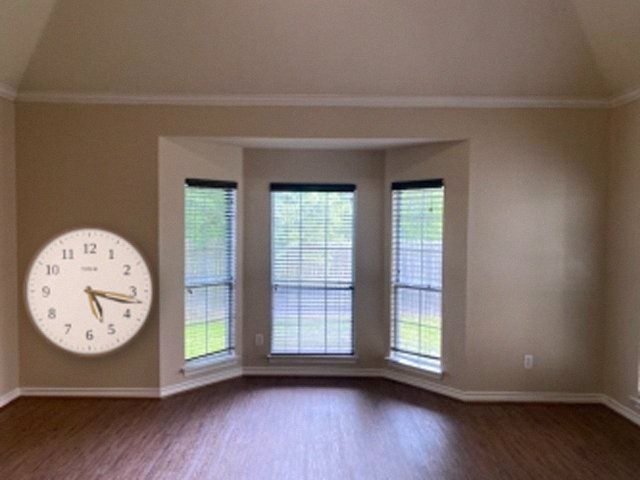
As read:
5.17
